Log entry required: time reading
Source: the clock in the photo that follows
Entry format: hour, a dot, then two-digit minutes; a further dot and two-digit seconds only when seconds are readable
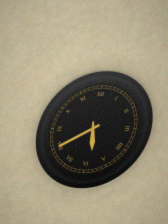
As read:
5.40
